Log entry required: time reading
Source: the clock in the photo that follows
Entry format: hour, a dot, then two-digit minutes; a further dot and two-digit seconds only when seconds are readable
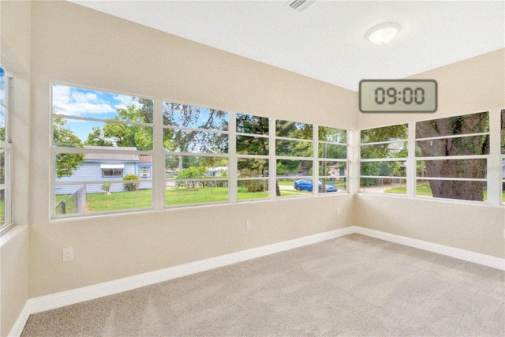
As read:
9.00
